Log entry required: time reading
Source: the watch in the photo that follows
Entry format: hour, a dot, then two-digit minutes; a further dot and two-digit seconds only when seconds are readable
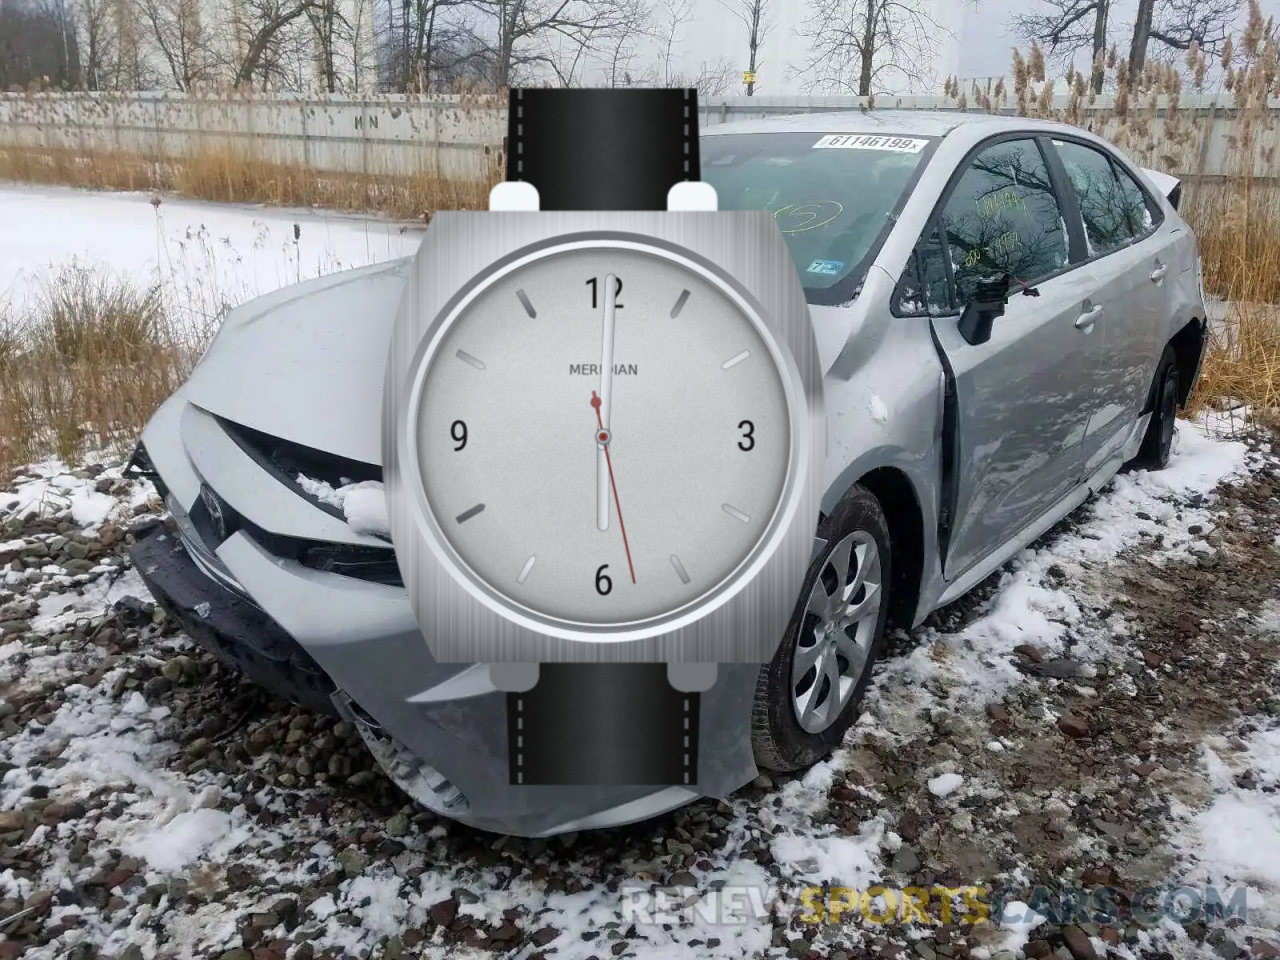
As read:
6.00.28
